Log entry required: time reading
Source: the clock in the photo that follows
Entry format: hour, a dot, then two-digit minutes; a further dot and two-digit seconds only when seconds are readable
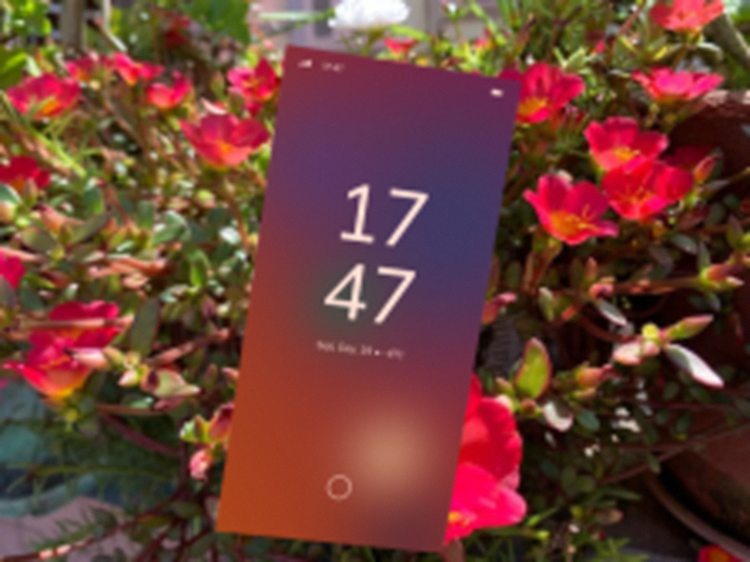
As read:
17.47
